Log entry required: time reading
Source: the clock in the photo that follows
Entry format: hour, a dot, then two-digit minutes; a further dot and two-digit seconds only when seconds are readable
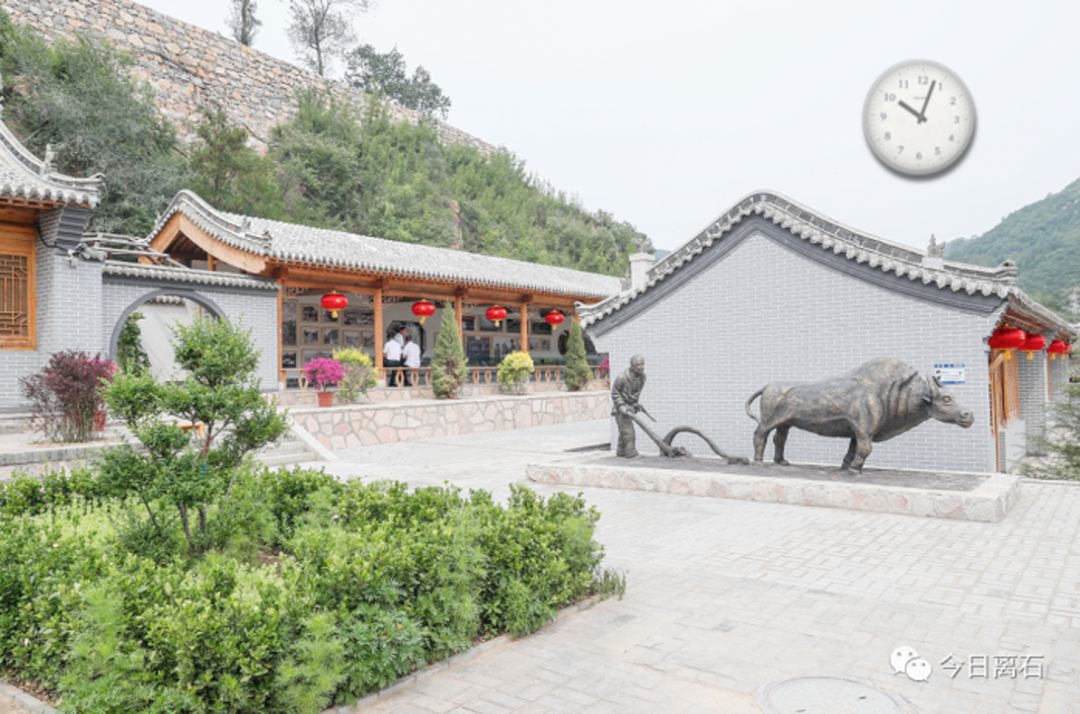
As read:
10.03
